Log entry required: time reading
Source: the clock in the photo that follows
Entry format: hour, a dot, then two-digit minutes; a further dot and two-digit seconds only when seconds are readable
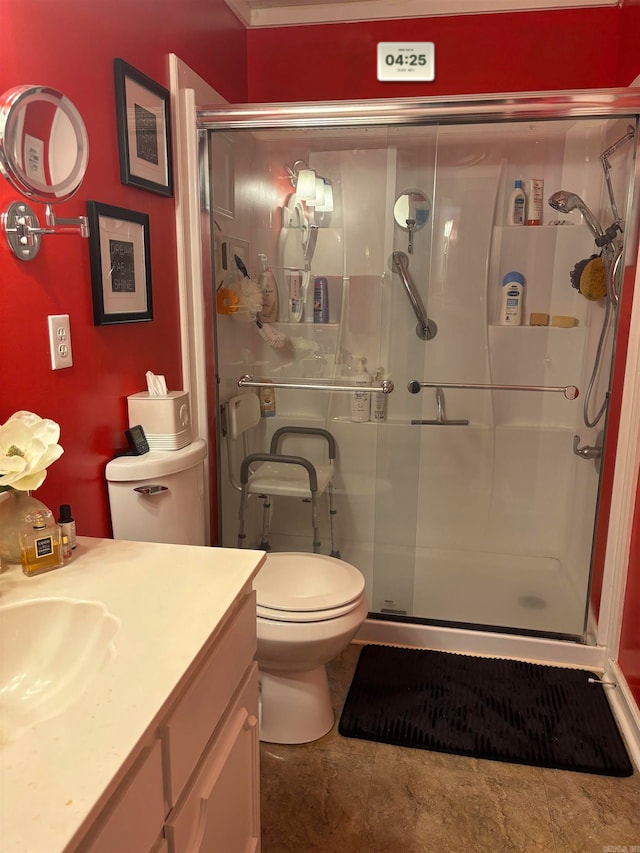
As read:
4.25
